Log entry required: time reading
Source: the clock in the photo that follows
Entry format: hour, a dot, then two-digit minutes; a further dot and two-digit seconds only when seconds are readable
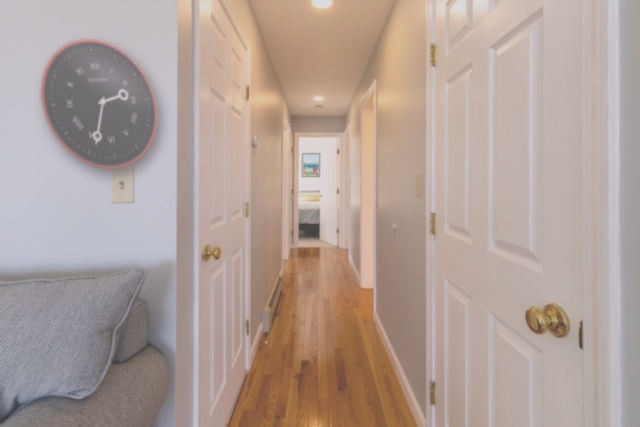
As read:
2.34
